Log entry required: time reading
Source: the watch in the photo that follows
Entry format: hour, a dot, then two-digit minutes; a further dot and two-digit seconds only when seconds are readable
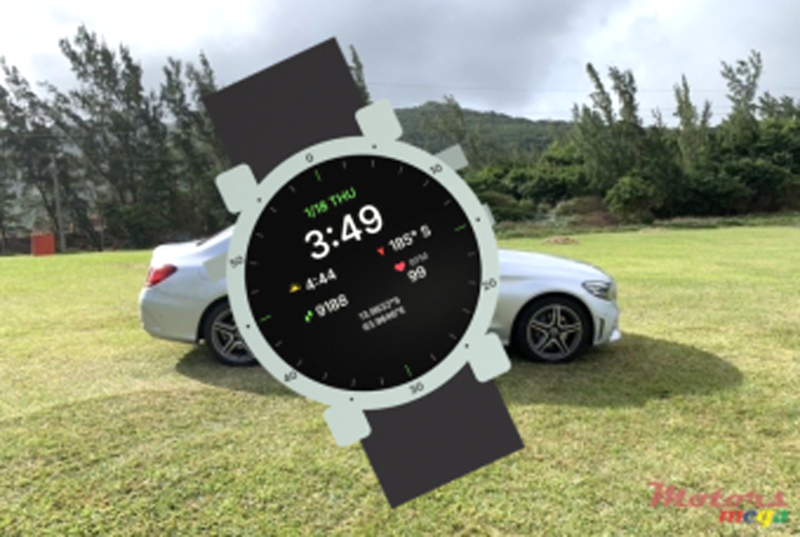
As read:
3.49
